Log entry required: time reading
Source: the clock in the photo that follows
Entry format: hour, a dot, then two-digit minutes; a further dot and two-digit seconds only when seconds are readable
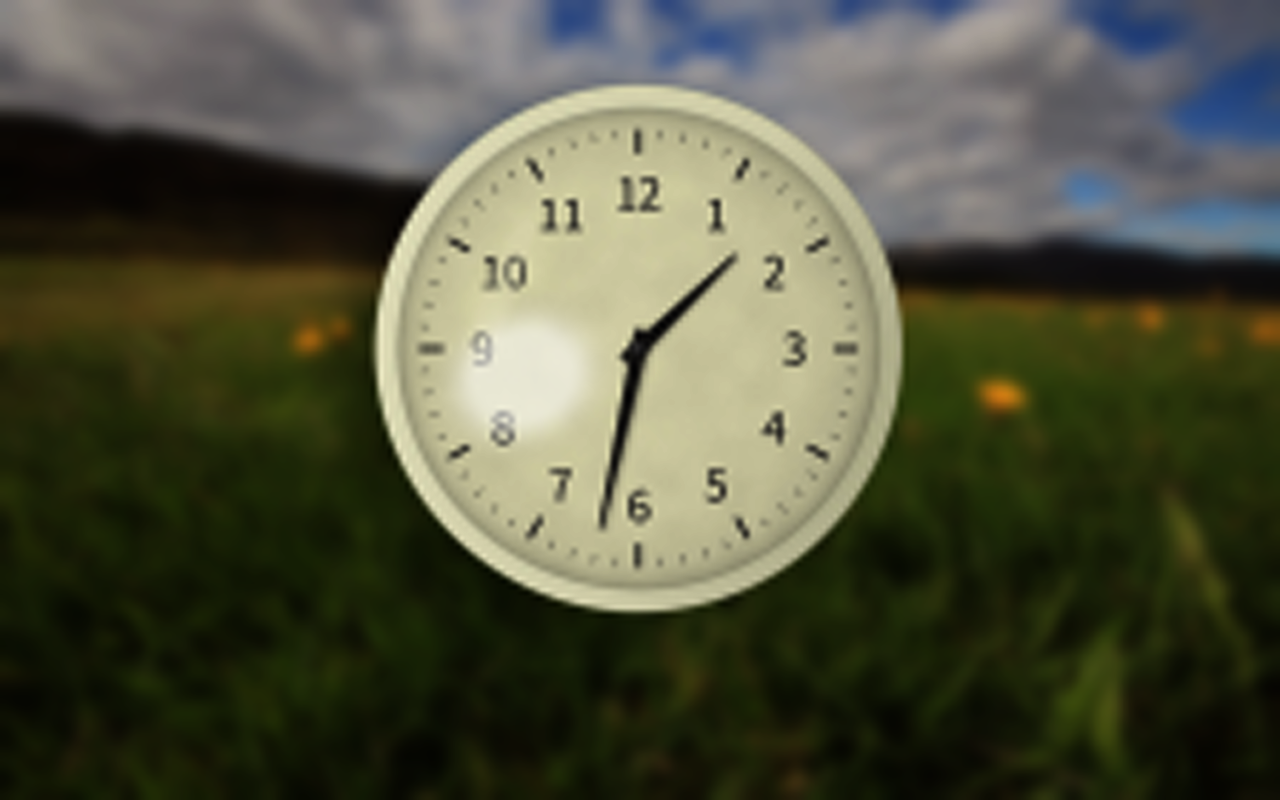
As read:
1.32
